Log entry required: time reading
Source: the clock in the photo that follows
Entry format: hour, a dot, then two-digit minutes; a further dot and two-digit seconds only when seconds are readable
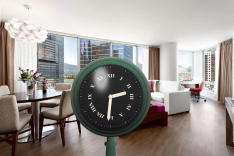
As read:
2.31
